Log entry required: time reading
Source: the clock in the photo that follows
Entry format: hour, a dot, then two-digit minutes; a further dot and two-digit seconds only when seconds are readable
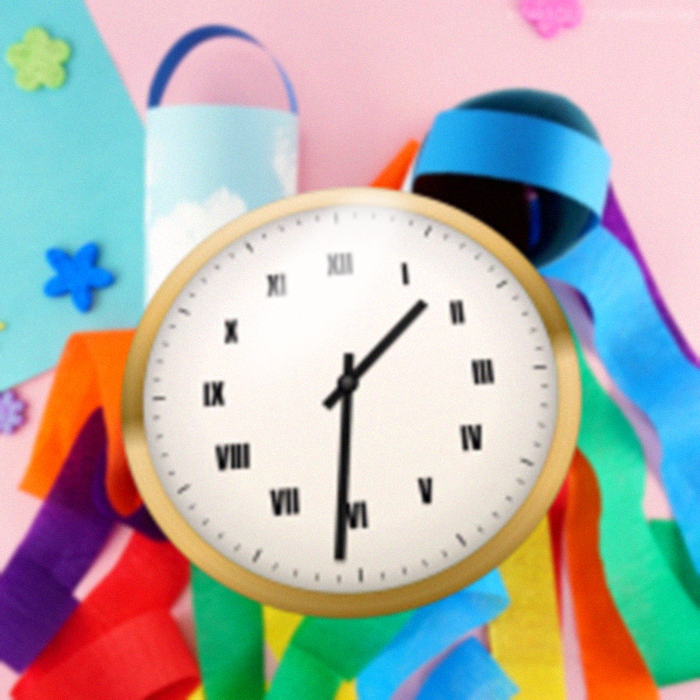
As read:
1.31
